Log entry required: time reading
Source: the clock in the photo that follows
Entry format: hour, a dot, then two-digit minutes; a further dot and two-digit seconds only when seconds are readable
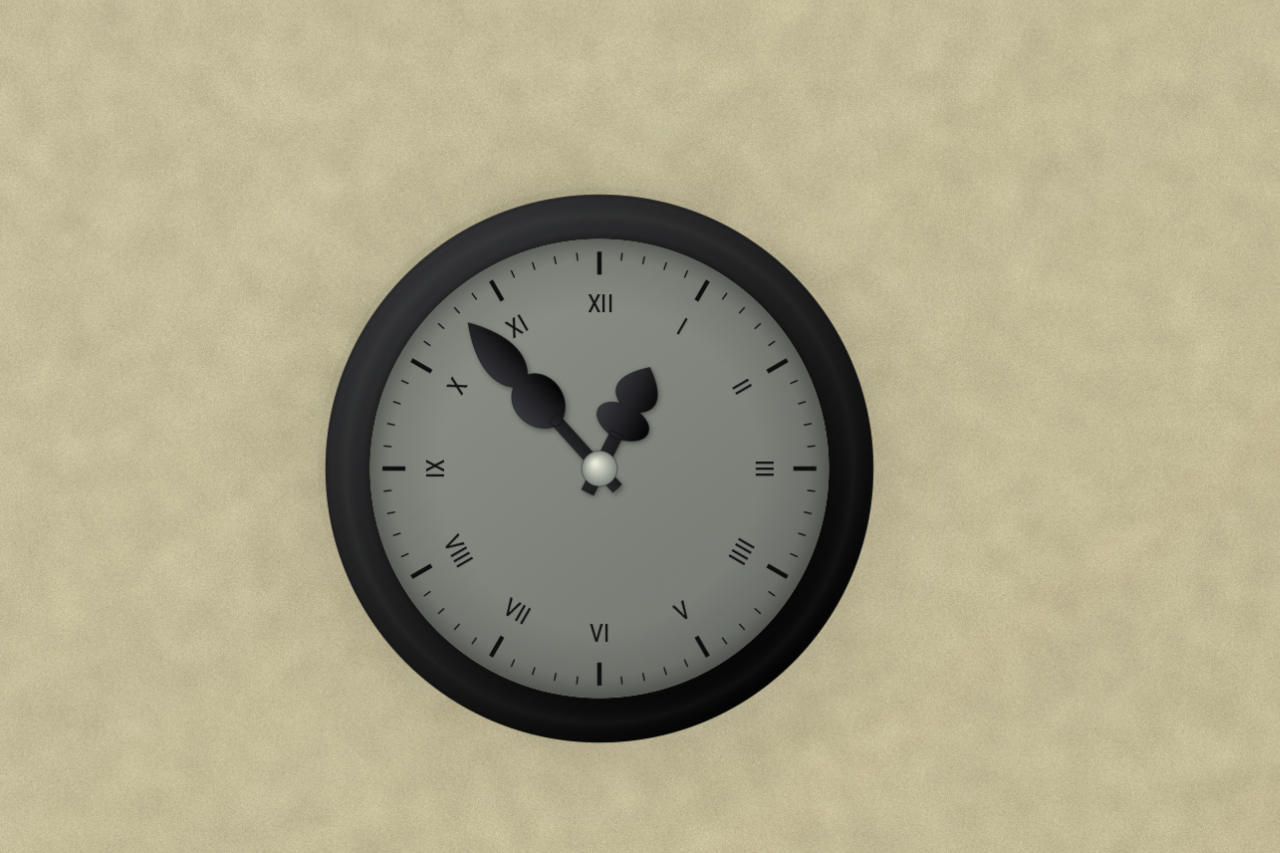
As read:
12.53
